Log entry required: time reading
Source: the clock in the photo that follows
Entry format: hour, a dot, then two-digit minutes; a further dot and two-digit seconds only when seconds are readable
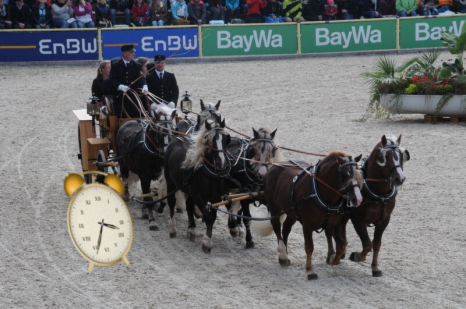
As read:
3.34
